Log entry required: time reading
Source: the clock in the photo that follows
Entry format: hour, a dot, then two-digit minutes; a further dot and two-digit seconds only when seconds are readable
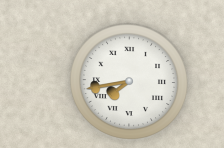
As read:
7.43
